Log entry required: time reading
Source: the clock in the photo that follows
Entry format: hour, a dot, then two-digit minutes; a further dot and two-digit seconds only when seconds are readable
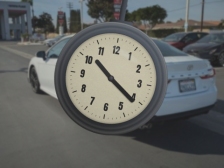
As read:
10.21
